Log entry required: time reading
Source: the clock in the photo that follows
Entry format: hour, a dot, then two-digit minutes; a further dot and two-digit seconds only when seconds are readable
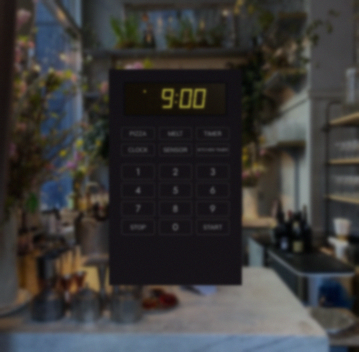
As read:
9.00
